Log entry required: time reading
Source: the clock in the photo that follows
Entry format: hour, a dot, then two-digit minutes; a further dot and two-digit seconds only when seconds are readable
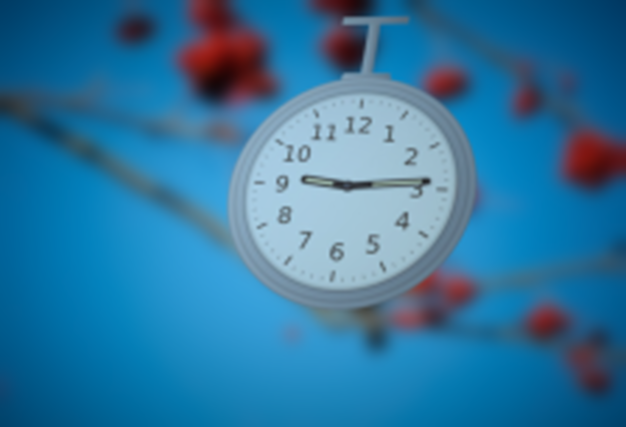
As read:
9.14
